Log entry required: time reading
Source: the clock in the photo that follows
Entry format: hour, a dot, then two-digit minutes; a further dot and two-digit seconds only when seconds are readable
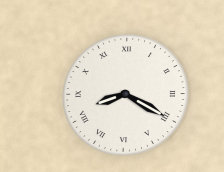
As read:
8.20
